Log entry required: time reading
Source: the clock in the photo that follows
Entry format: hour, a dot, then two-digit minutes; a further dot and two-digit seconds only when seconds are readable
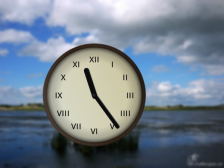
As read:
11.24
